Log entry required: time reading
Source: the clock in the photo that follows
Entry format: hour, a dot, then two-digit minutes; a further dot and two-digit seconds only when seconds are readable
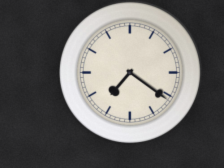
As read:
7.21
